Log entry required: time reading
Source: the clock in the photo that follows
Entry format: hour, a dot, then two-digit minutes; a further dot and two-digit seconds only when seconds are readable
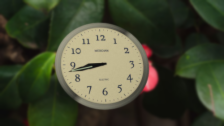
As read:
8.43
